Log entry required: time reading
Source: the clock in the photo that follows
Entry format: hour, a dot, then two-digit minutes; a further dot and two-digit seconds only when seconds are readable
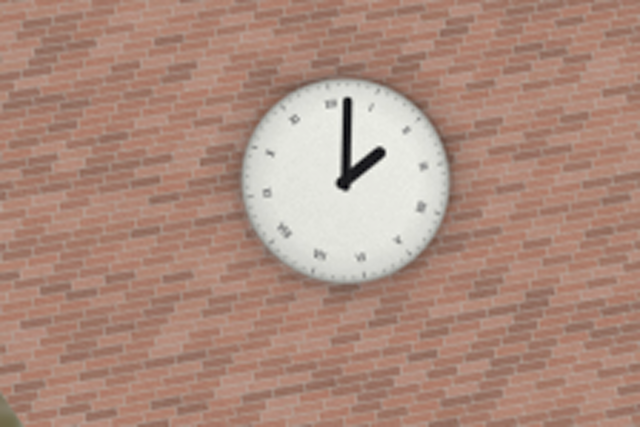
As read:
2.02
